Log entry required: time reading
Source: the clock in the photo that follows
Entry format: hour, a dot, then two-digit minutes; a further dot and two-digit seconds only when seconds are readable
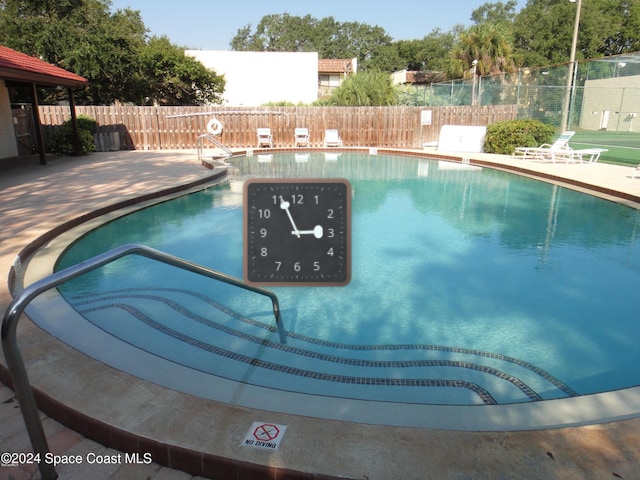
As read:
2.56
